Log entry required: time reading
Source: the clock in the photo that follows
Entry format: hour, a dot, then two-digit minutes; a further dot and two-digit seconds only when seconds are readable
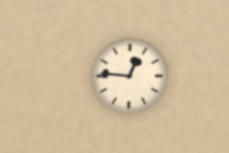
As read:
12.46
